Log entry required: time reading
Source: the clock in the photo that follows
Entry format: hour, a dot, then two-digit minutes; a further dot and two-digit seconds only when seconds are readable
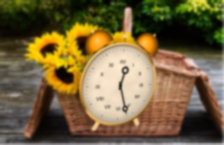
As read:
12.27
